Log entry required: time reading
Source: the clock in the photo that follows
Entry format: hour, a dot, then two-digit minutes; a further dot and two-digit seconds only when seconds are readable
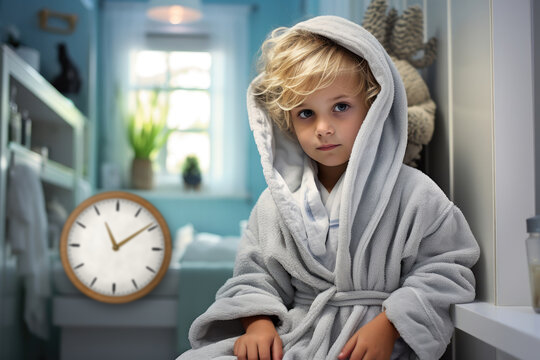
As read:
11.09
